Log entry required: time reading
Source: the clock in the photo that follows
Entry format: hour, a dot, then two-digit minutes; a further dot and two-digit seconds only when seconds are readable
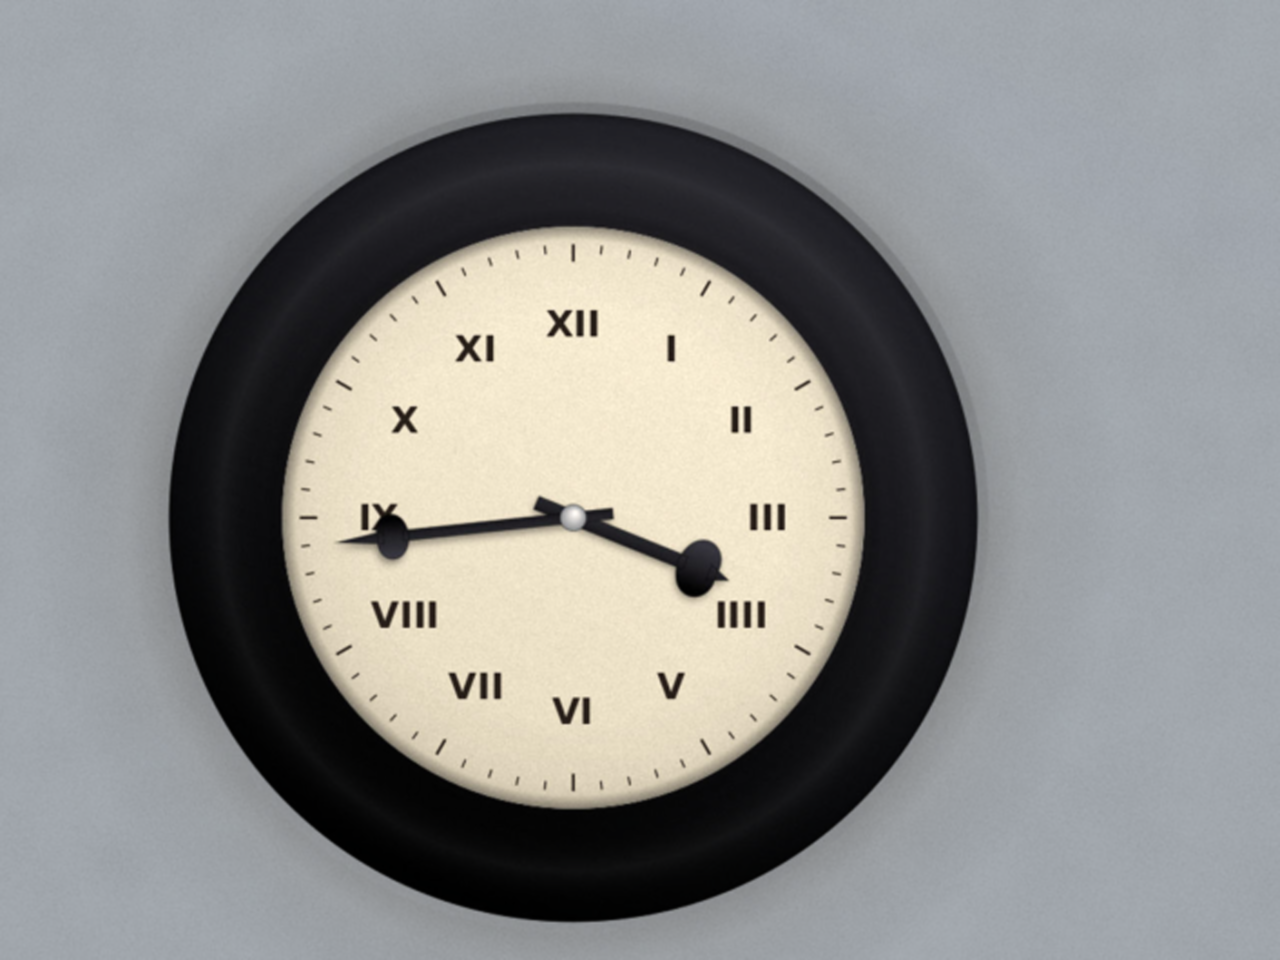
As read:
3.44
